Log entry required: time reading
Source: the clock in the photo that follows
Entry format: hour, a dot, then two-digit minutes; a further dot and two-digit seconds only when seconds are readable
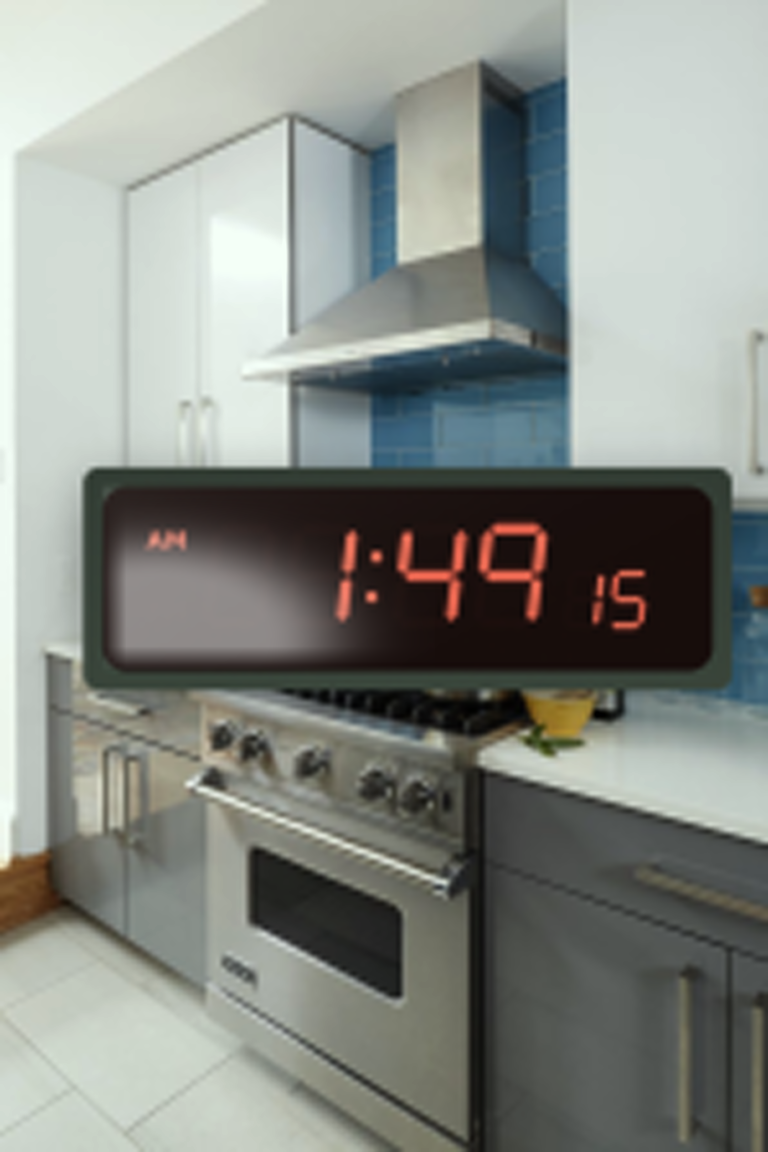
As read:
1.49.15
